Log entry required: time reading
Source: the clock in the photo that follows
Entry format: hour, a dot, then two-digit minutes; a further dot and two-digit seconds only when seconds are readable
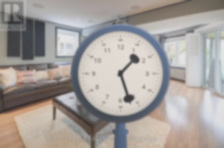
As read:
1.27
